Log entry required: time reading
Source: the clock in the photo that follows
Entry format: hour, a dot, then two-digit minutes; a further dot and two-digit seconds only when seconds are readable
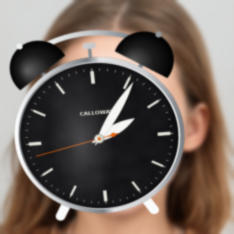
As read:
2.05.43
